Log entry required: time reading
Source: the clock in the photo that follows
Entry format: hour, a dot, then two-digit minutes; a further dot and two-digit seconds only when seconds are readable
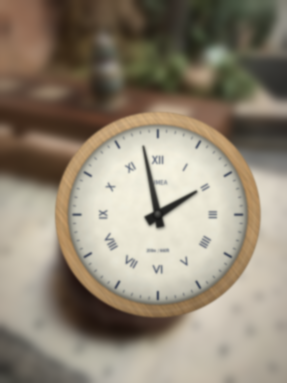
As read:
1.58
